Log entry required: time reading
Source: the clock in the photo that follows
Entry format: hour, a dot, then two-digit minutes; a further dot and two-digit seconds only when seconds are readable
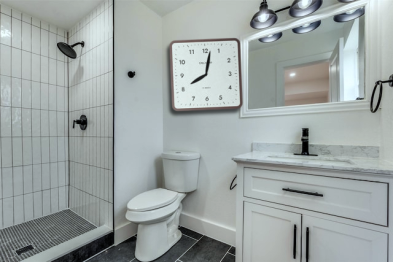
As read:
8.02
